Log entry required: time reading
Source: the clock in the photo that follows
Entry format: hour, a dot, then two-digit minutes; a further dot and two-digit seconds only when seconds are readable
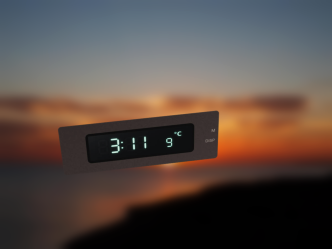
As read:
3.11
